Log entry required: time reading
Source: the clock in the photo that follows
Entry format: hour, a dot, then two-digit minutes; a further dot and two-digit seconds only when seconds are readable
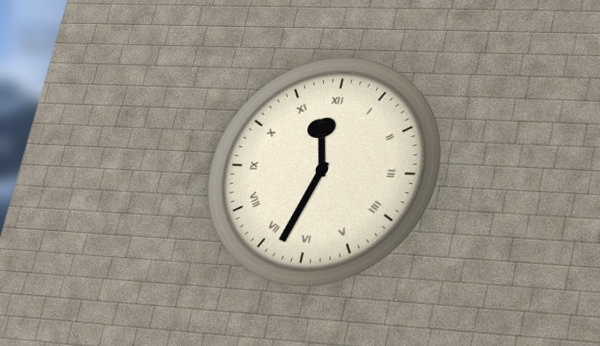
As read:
11.33
